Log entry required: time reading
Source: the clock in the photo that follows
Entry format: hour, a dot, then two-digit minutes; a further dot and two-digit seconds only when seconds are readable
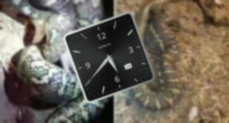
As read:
5.40
